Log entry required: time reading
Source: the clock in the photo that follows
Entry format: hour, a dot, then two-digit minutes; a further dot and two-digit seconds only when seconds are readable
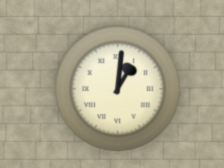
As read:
1.01
